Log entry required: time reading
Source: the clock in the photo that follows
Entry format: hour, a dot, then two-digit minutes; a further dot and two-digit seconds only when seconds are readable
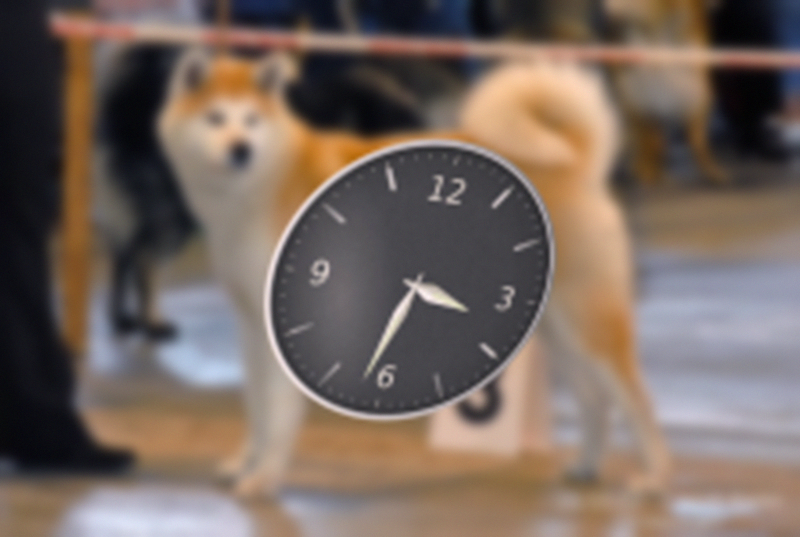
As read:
3.32
